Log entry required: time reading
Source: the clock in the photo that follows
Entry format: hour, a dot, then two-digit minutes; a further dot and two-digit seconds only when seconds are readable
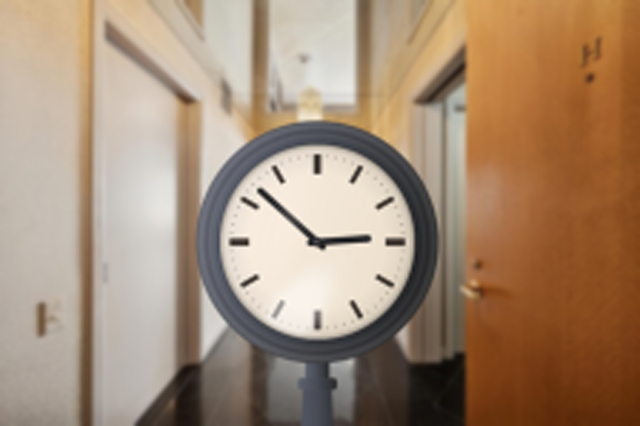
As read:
2.52
